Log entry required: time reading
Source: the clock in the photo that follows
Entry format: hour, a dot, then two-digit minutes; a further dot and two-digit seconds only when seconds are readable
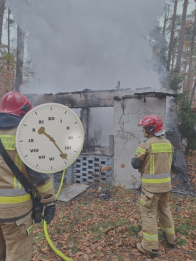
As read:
10.24
